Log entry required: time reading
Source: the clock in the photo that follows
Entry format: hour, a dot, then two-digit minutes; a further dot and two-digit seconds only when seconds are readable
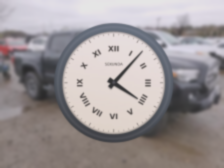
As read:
4.07
